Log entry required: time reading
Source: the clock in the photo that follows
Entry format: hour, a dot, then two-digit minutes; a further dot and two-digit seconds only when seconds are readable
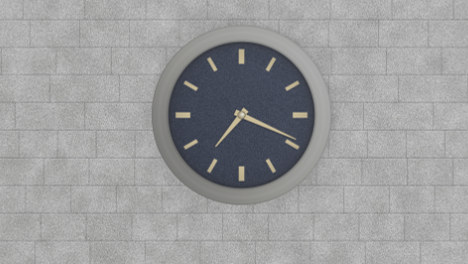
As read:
7.19
